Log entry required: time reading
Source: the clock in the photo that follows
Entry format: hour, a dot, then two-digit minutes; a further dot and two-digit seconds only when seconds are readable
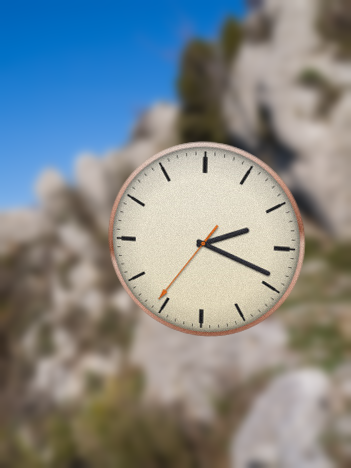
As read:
2.18.36
